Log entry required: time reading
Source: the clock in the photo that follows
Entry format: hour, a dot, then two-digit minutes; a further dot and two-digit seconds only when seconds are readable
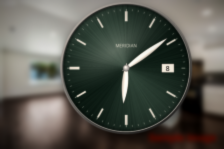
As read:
6.09
